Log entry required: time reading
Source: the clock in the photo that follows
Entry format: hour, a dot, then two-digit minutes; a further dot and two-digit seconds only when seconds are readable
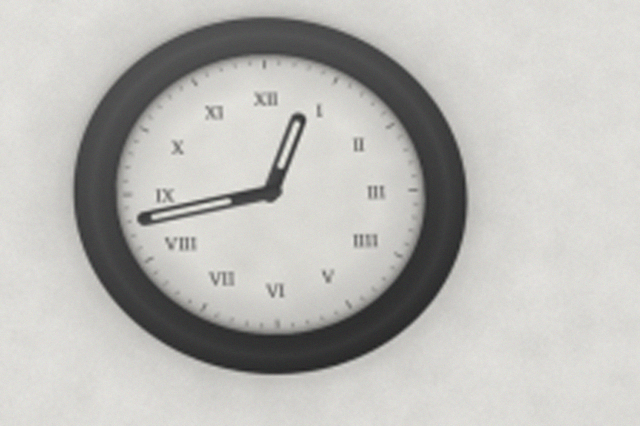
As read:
12.43
